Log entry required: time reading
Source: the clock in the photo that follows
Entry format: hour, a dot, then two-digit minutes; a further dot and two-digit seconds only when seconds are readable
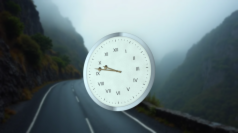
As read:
9.47
